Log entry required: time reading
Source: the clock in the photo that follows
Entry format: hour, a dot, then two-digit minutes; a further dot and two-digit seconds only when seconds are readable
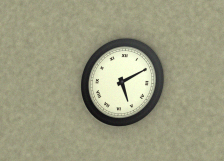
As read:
5.10
